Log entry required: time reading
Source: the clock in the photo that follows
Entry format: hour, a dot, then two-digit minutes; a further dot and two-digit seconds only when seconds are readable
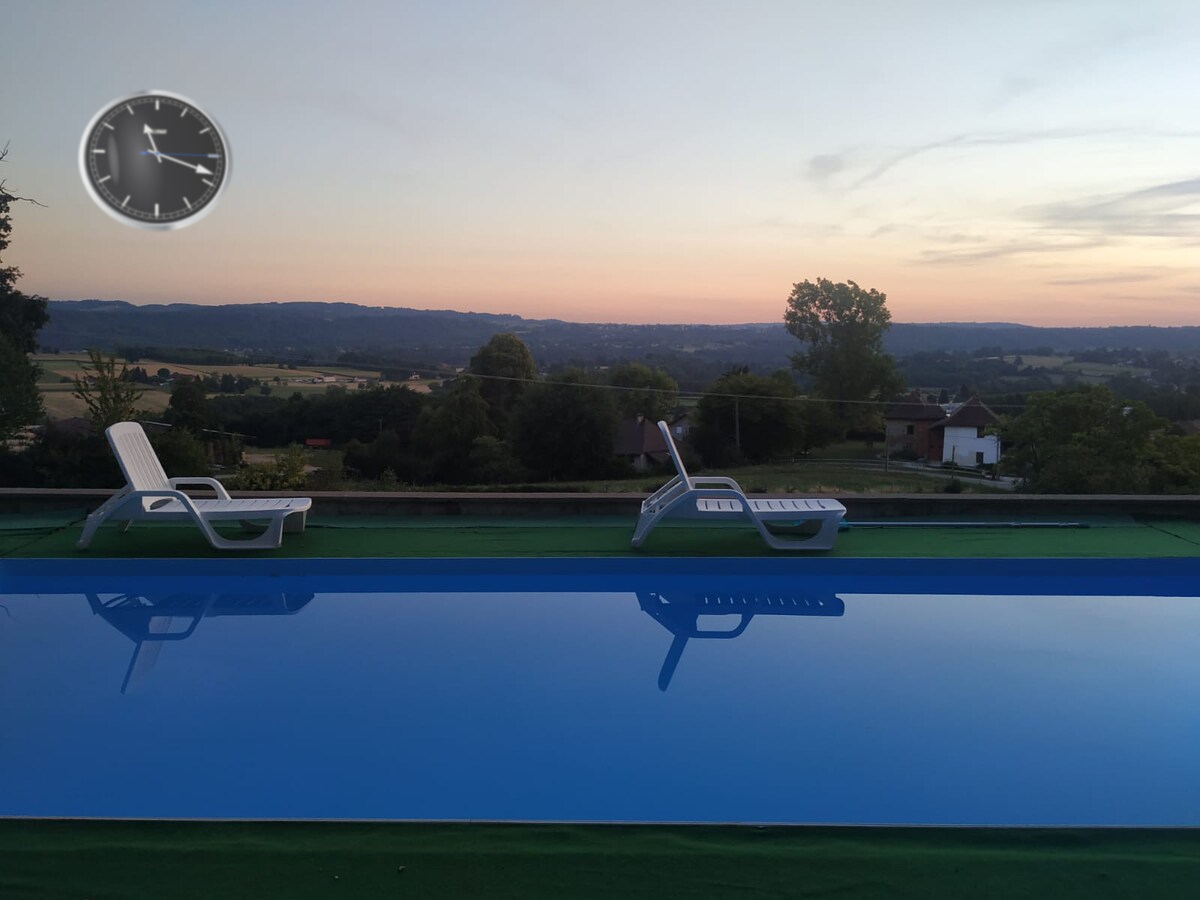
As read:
11.18.15
